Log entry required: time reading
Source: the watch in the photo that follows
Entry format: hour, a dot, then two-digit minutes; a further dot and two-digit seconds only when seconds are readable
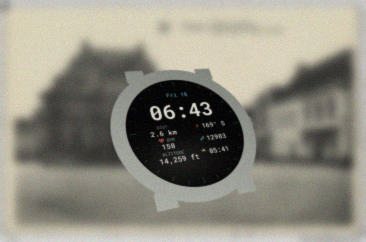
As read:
6.43
